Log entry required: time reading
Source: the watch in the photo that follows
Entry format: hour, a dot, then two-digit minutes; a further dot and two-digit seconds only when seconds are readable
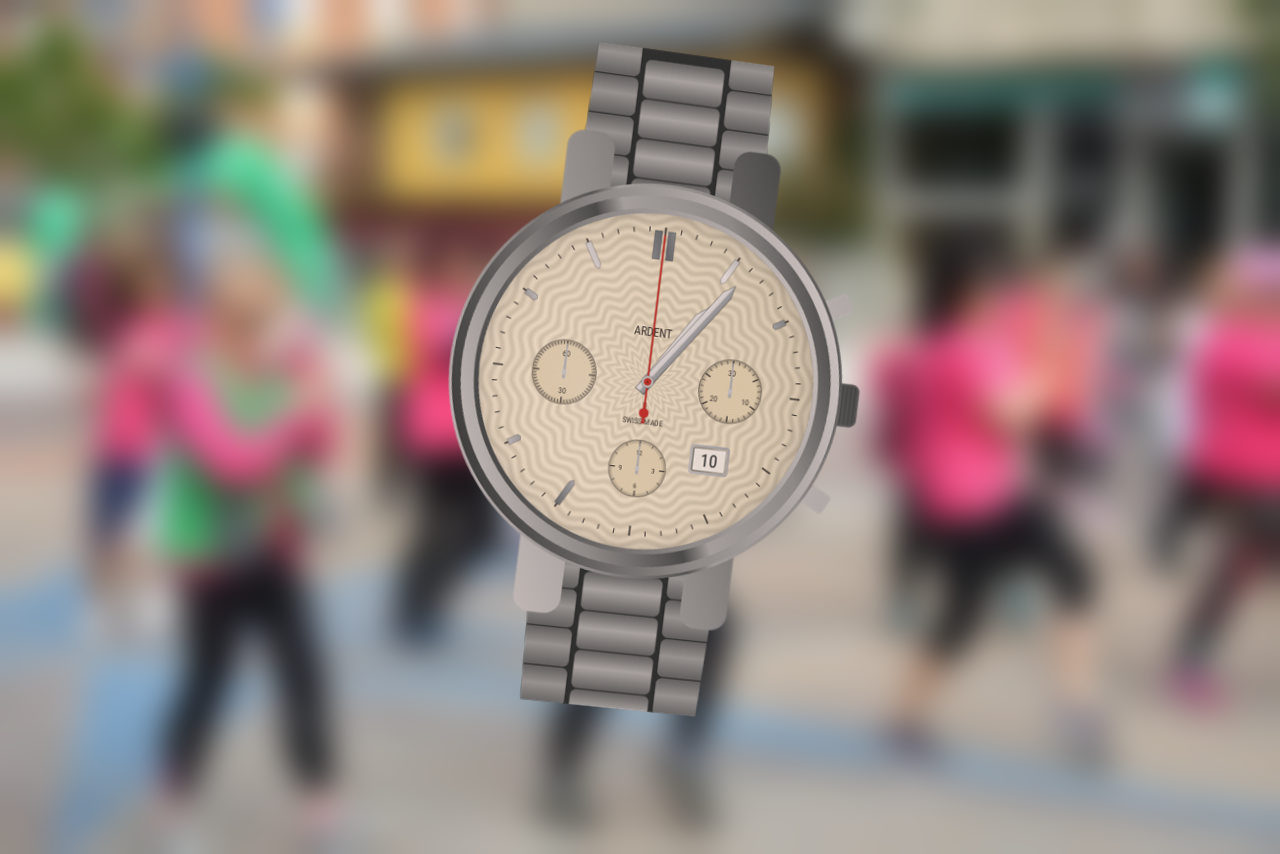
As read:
1.06
